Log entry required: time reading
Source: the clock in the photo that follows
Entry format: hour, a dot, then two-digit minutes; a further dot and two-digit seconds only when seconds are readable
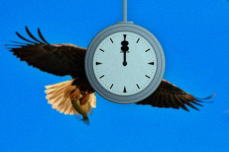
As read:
12.00
